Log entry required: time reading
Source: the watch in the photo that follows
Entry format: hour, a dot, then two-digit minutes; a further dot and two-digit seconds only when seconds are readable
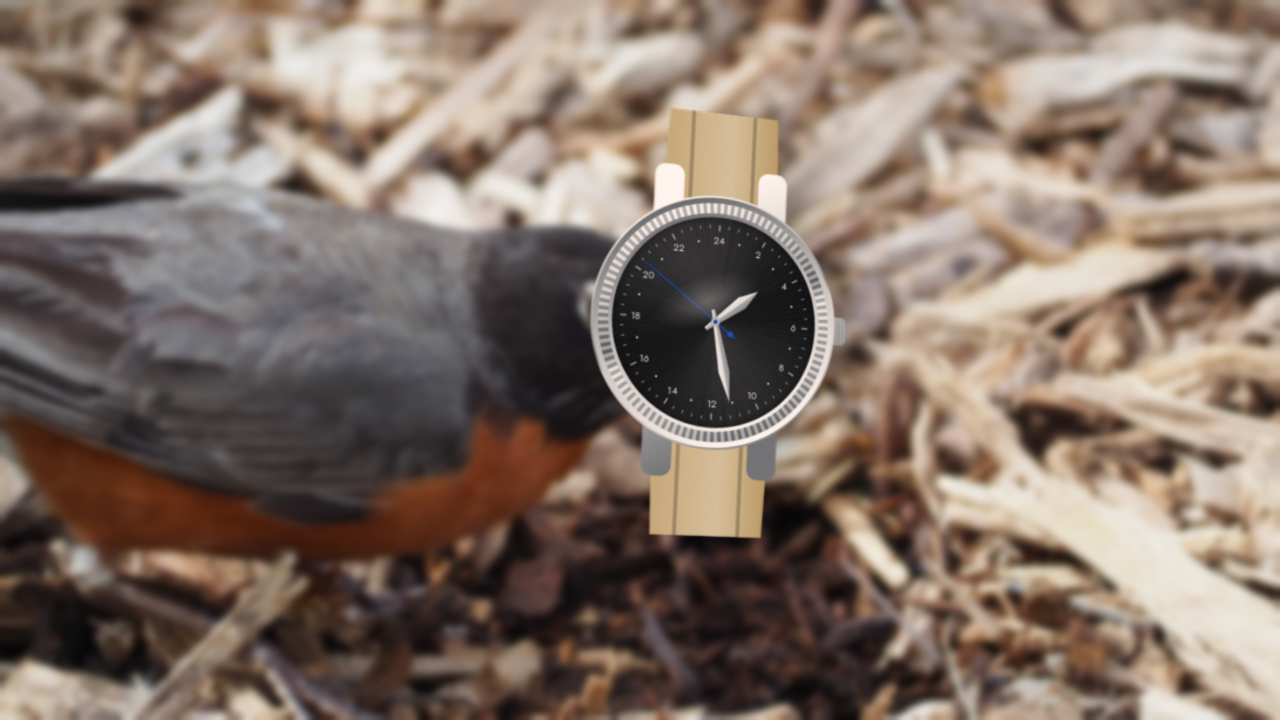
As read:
3.27.51
